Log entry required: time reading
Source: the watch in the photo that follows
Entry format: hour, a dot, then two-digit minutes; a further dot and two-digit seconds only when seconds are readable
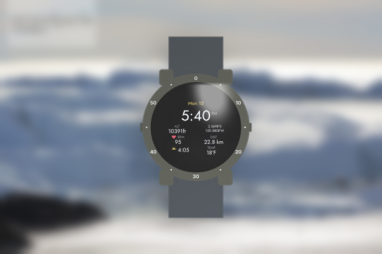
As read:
5.40
